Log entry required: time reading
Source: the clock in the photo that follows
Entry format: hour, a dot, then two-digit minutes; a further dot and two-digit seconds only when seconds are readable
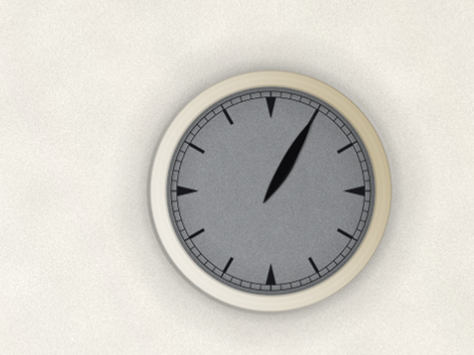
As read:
1.05
